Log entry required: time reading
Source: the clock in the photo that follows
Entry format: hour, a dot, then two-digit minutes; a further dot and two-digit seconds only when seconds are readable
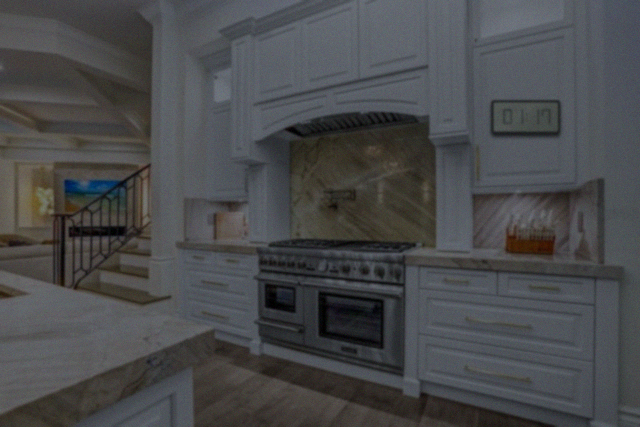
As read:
1.17
